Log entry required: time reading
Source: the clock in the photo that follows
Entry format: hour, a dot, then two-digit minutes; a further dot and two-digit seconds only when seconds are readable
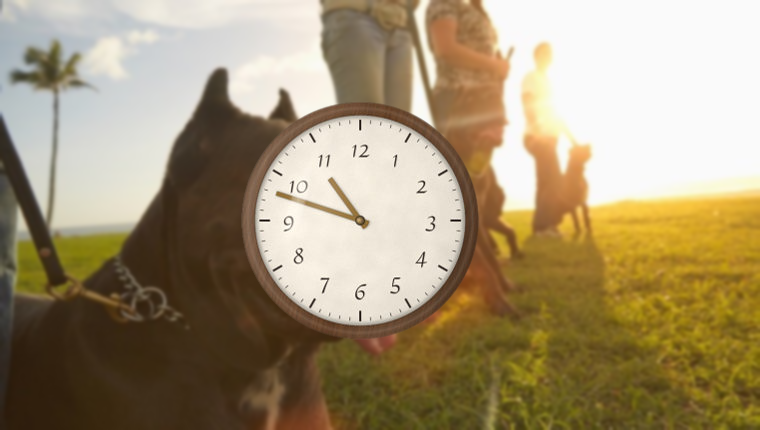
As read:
10.48
